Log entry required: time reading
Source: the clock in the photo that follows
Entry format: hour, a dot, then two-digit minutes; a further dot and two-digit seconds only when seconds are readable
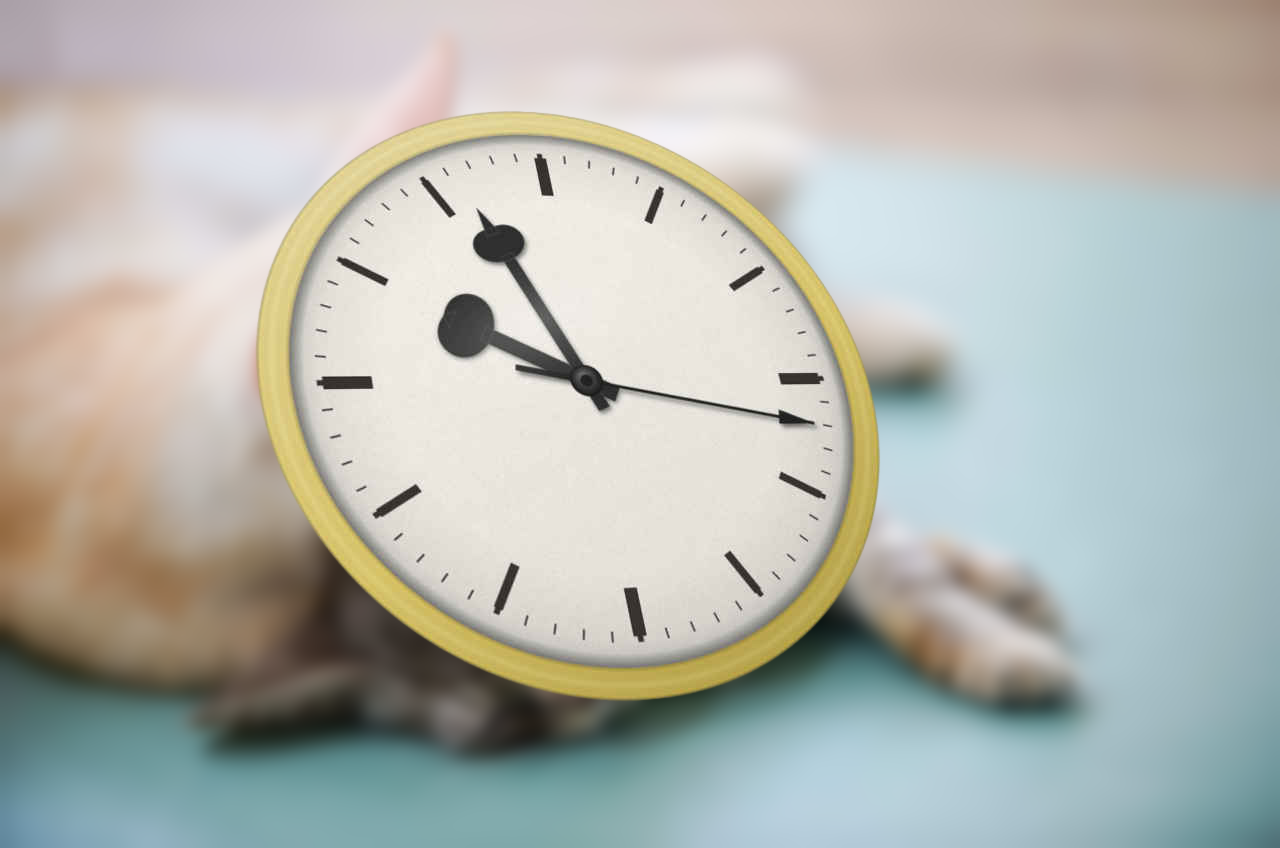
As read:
9.56.17
